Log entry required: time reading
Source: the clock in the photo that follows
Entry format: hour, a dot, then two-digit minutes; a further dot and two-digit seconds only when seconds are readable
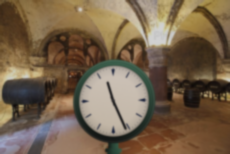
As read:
11.26
